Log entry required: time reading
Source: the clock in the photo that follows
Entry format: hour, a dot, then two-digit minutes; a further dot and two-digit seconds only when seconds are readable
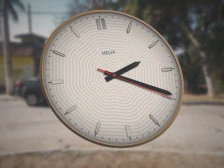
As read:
2.19.20
